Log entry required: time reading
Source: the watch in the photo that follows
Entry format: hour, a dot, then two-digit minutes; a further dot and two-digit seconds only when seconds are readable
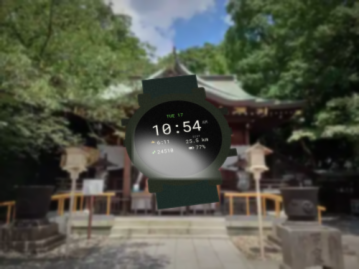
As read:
10.54
